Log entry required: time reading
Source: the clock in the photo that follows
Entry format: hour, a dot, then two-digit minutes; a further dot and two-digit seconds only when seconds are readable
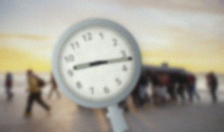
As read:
9.17
